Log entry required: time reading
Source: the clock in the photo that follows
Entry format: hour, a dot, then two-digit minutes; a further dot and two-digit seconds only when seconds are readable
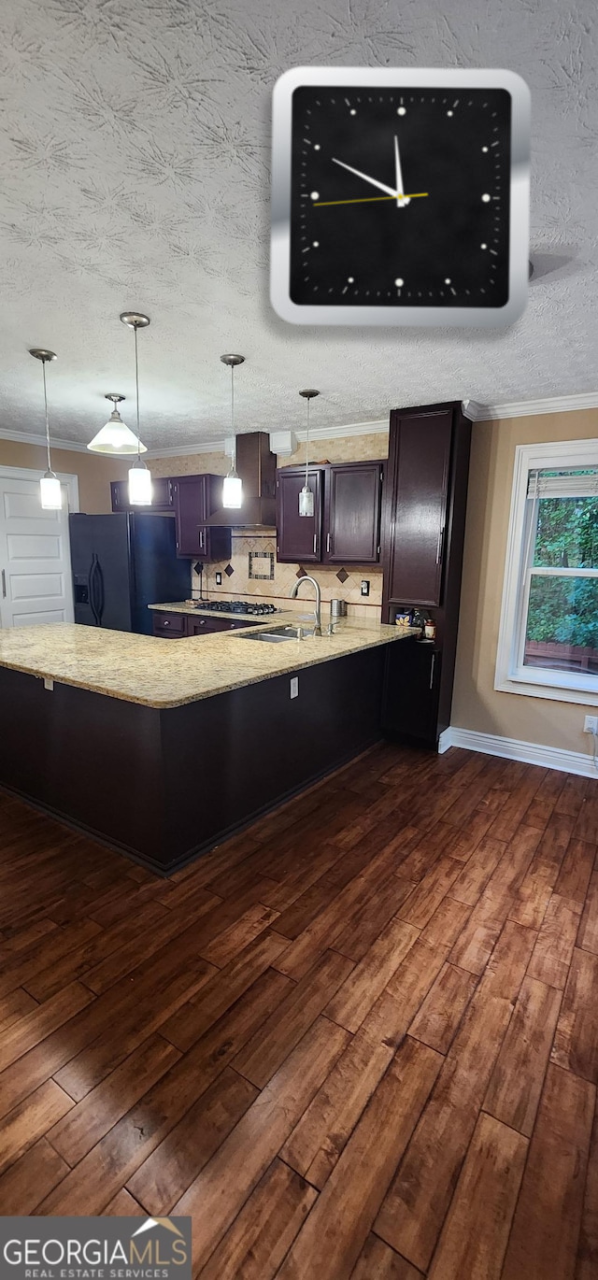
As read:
11.49.44
